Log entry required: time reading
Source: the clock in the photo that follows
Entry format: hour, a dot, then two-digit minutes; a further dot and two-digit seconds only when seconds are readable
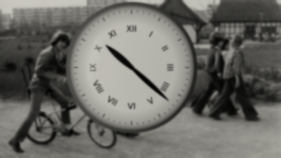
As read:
10.22
